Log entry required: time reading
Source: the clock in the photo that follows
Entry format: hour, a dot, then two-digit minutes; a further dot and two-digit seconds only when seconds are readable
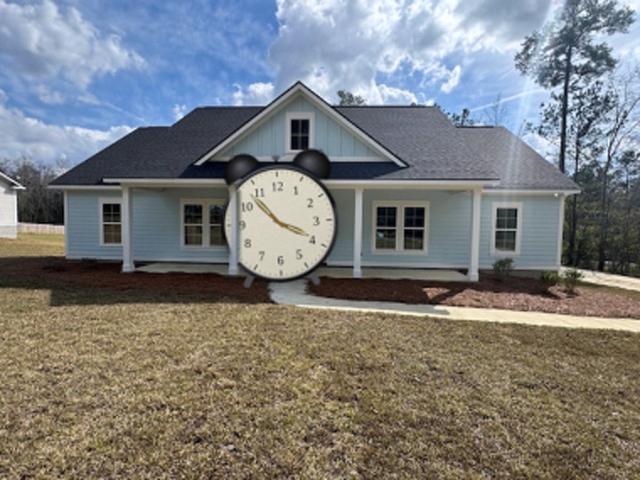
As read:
3.53
